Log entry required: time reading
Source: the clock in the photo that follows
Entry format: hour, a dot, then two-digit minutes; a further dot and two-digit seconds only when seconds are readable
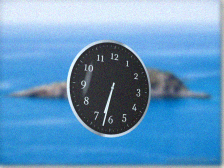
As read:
6.32
